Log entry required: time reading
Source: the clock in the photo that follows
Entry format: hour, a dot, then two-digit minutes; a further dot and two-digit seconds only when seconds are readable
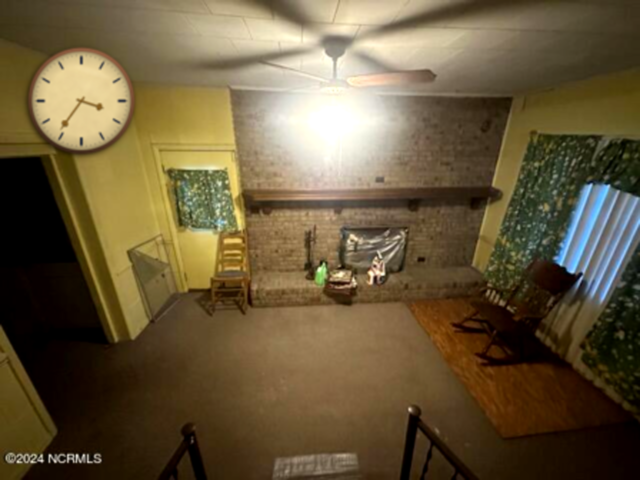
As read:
3.36
